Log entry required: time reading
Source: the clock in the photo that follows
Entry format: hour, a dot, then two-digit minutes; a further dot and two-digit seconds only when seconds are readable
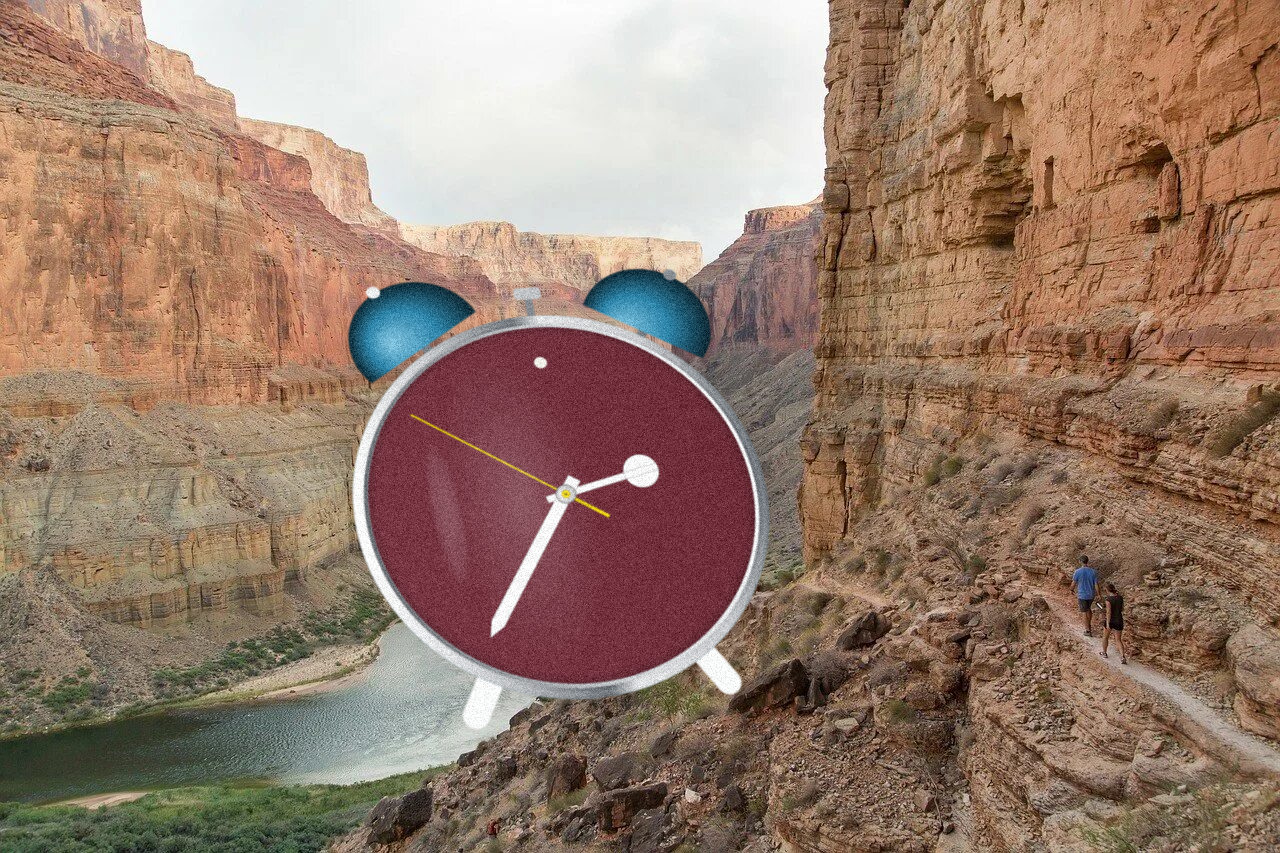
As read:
2.35.51
